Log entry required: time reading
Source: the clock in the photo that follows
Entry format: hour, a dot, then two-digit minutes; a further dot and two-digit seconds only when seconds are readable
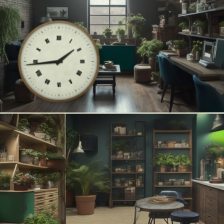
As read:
1.44
